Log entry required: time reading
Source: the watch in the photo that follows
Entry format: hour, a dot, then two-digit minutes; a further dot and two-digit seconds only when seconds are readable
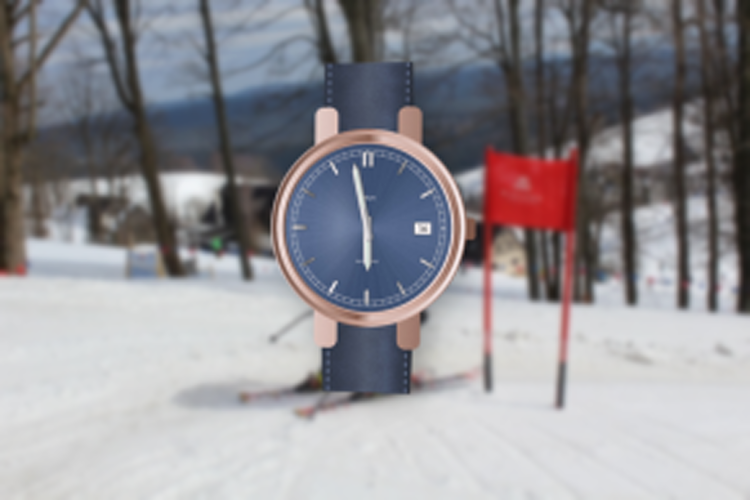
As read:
5.58
